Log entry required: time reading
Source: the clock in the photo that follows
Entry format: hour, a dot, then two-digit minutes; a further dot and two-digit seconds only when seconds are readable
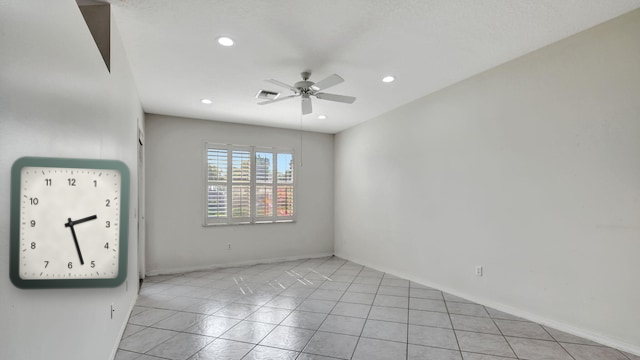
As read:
2.27
